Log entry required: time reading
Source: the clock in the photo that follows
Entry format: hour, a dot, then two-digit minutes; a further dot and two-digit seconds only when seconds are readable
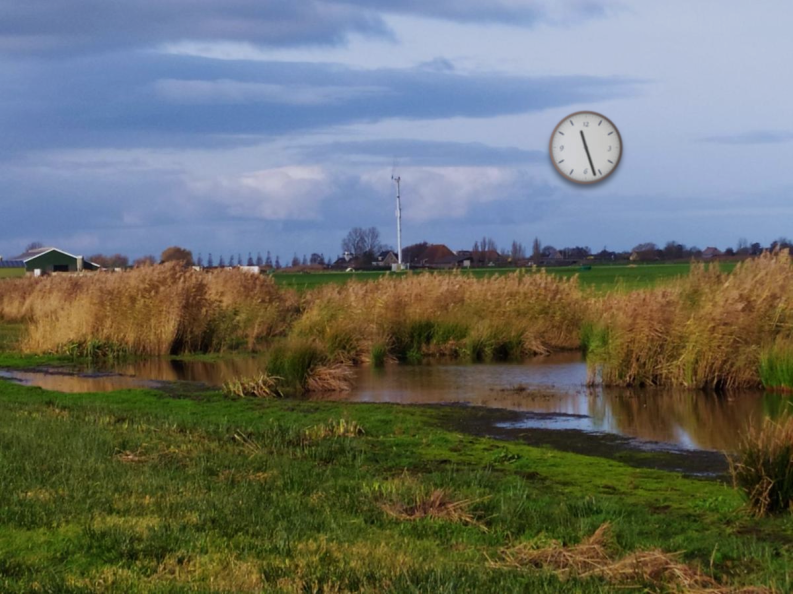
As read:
11.27
